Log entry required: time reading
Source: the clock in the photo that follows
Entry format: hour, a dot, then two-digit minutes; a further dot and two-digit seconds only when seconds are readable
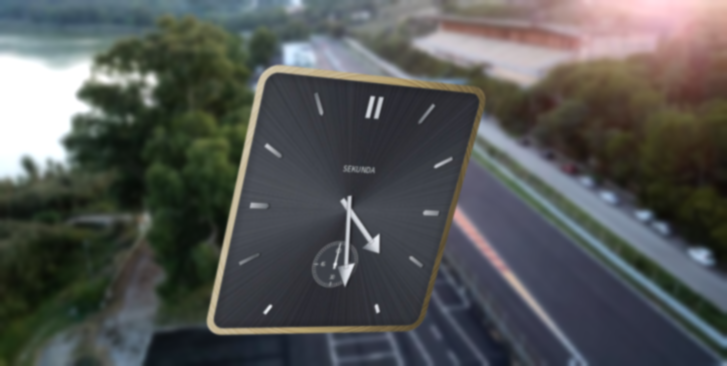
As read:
4.28
